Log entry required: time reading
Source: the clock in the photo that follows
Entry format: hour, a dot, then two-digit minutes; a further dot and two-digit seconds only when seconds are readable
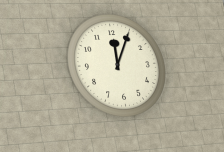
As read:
12.05
